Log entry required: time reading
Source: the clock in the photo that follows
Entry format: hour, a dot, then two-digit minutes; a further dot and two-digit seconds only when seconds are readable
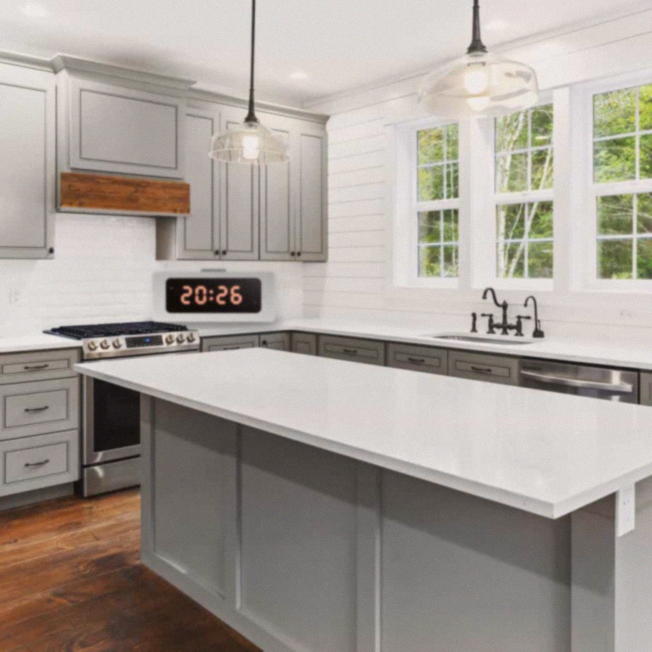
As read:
20.26
